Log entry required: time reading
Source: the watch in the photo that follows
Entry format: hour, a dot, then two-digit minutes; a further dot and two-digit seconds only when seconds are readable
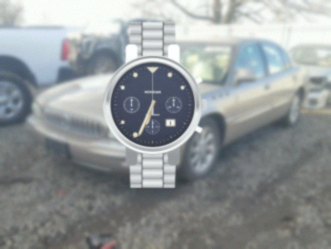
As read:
6.34
